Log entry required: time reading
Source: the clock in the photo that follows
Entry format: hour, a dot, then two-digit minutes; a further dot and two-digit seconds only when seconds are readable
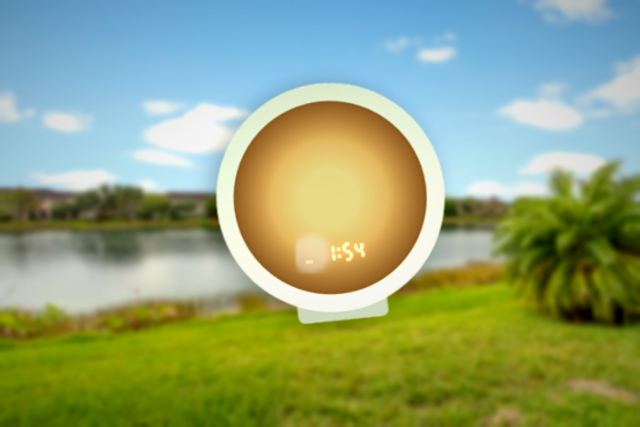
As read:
1.54
